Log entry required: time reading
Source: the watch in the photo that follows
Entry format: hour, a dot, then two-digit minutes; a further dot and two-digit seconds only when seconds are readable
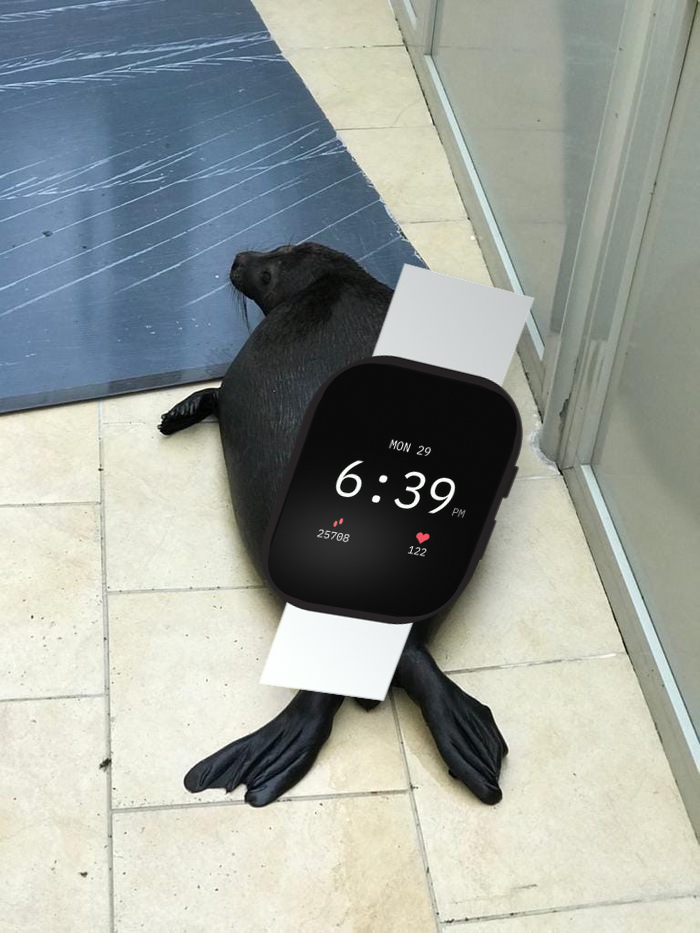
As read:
6.39
